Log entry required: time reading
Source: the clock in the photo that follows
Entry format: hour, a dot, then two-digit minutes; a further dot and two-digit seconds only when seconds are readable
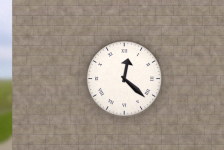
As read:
12.22
